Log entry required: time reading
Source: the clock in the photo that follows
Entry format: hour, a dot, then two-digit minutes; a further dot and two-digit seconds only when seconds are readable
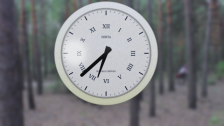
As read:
6.38
